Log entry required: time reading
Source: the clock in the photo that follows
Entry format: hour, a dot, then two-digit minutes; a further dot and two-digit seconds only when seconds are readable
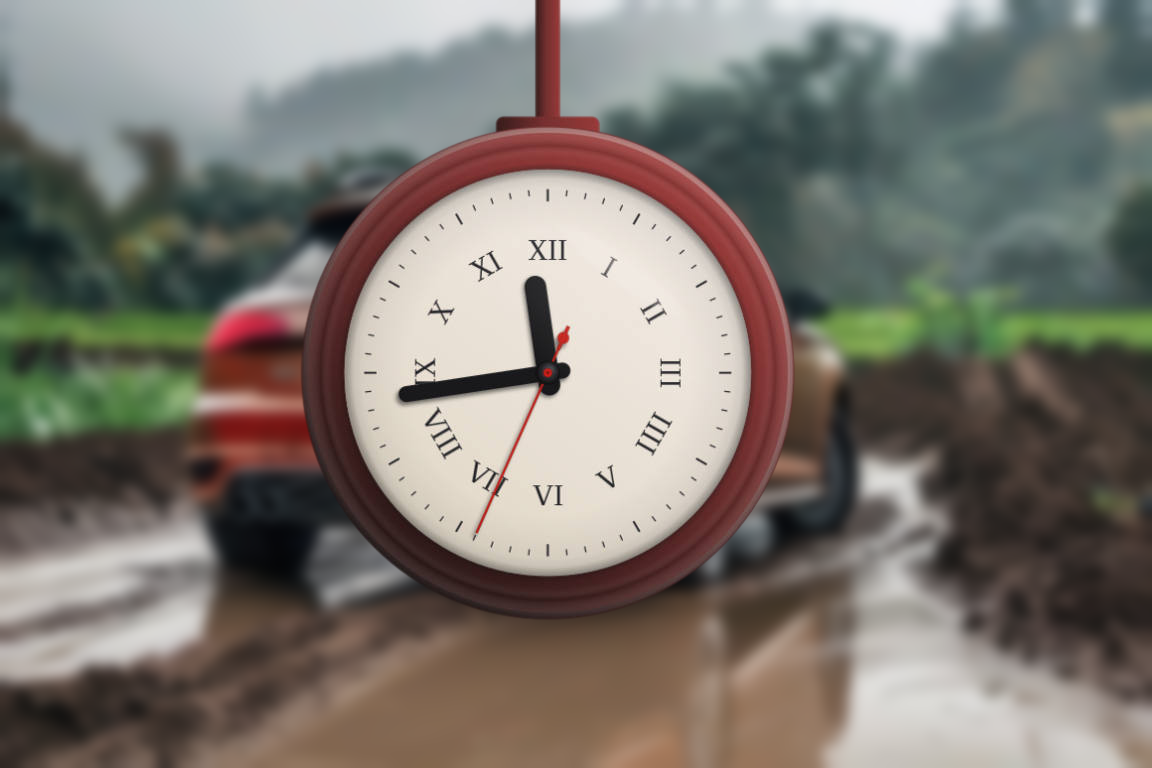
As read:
11.43.34
